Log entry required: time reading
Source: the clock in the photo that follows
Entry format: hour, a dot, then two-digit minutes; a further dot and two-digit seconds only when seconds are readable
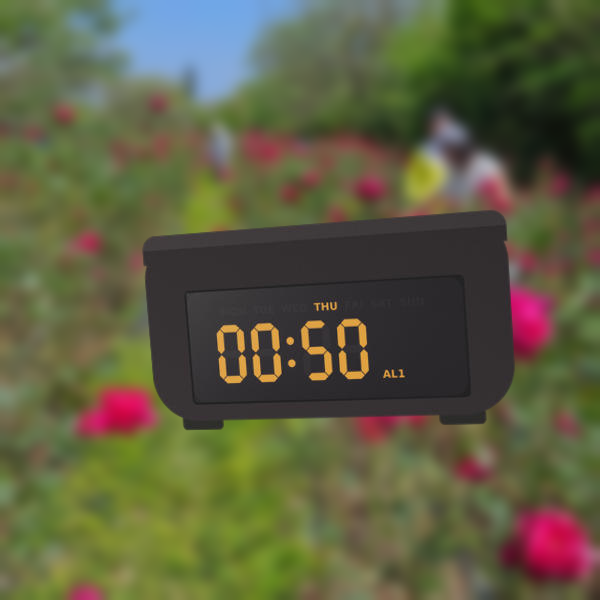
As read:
0.50
